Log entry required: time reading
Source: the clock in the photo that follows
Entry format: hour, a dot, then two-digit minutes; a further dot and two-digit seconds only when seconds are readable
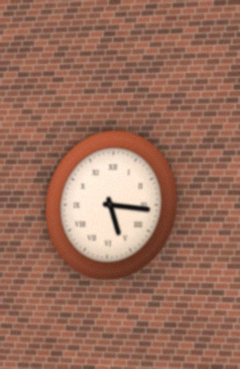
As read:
5.16
